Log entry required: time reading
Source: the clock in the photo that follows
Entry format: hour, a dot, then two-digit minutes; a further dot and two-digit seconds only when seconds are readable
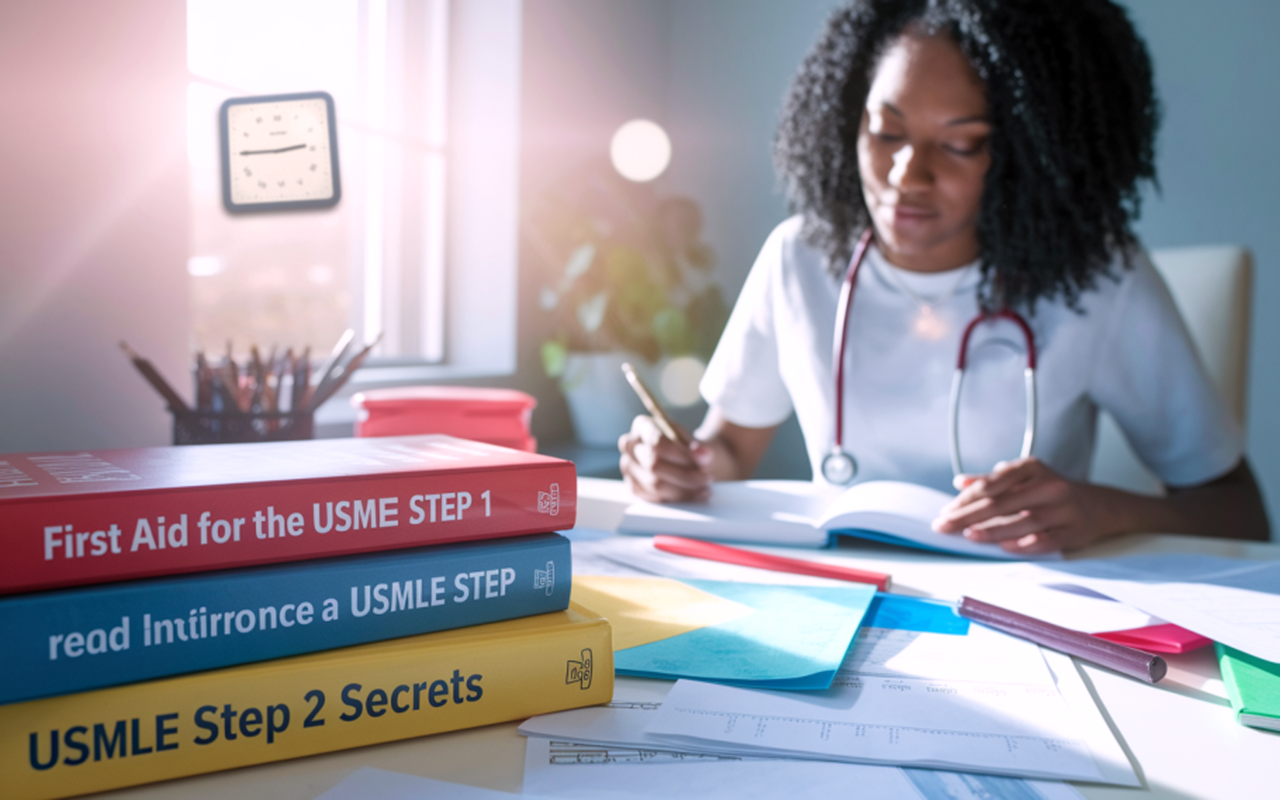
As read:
2.45
